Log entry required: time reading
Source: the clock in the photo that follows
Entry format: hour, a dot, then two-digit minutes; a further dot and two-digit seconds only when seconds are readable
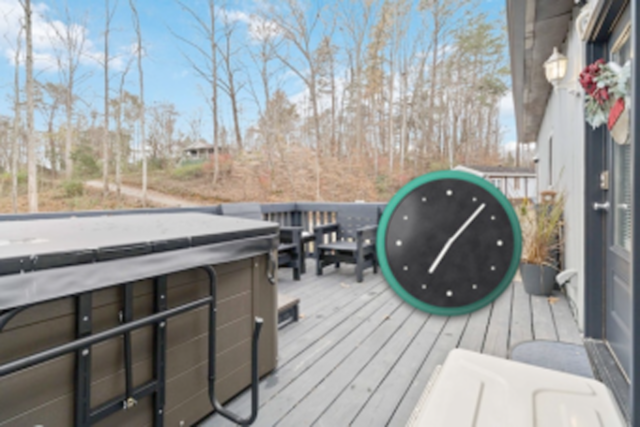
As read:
7.07
